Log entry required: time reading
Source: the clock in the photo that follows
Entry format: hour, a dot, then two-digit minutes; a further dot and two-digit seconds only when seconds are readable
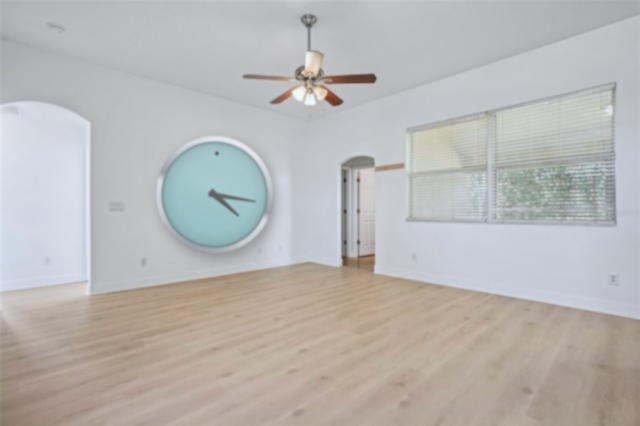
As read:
4.16
